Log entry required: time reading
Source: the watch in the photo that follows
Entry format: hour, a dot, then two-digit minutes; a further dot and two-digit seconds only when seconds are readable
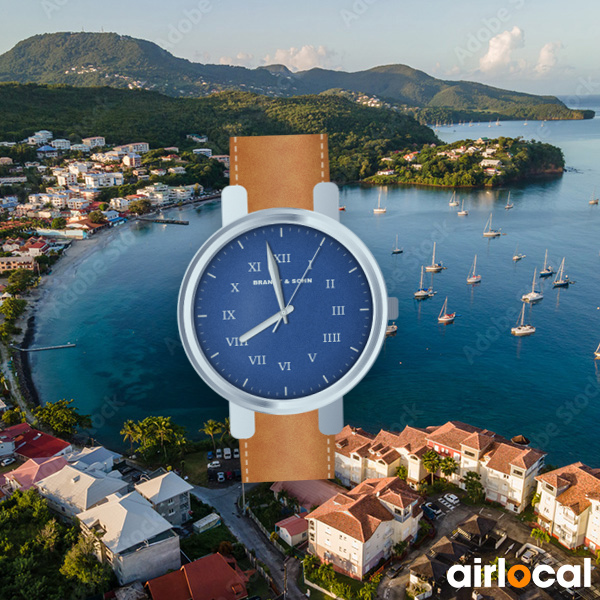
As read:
7.58.05
